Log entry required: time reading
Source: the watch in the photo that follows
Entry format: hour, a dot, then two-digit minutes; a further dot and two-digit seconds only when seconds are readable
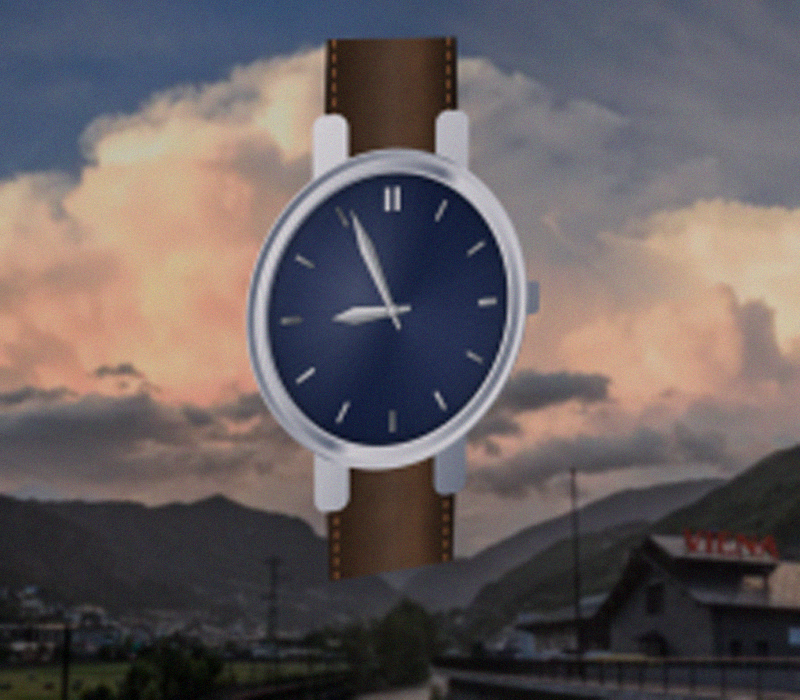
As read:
8.56
